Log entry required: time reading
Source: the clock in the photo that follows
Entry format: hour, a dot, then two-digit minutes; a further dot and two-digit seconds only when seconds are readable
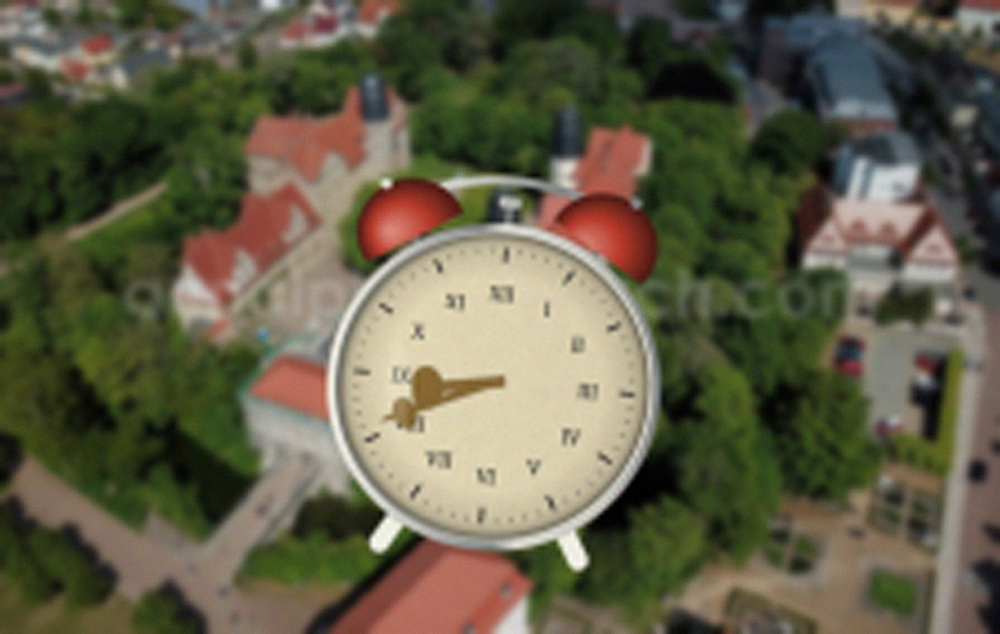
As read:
8.41
